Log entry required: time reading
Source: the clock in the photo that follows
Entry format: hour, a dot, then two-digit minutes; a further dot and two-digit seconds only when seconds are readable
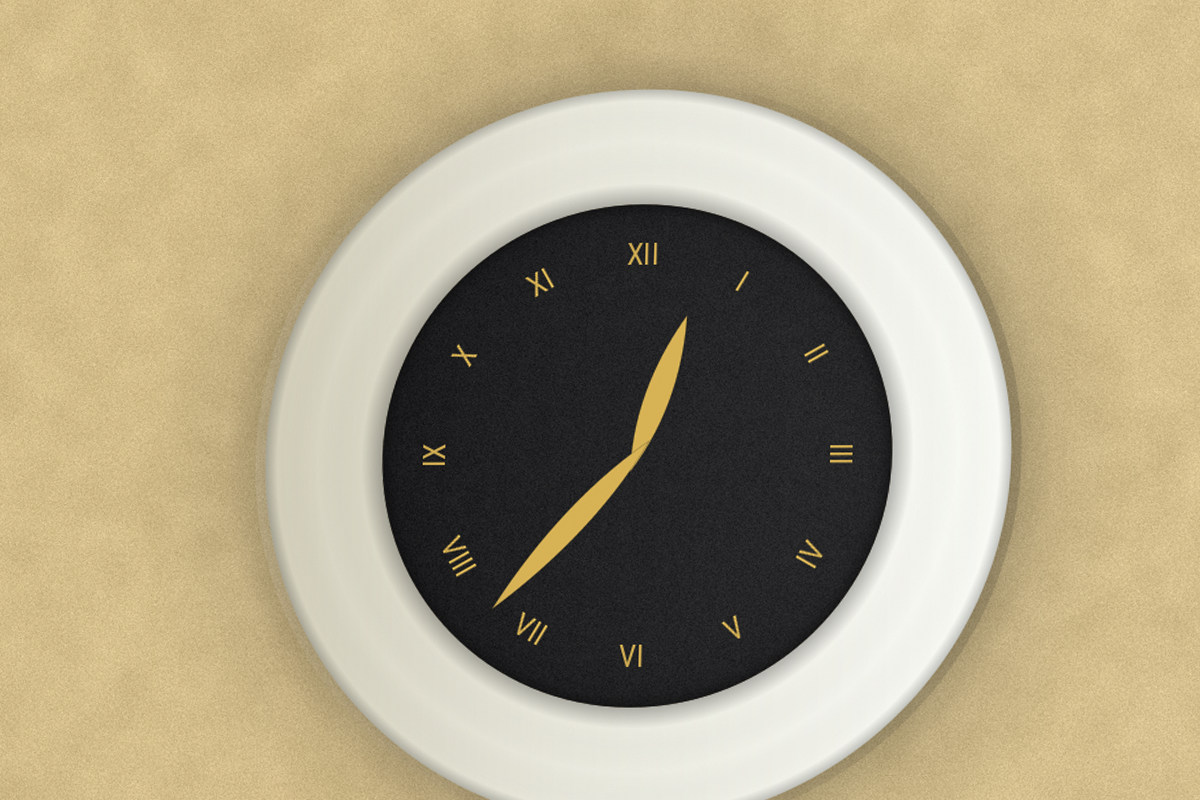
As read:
12.37
